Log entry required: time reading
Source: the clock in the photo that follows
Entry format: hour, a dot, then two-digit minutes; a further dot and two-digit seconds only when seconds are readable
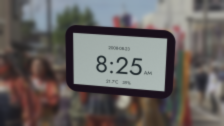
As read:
8.25
